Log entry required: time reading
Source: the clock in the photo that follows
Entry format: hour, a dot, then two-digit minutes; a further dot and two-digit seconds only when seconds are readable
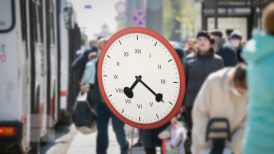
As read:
7.21
